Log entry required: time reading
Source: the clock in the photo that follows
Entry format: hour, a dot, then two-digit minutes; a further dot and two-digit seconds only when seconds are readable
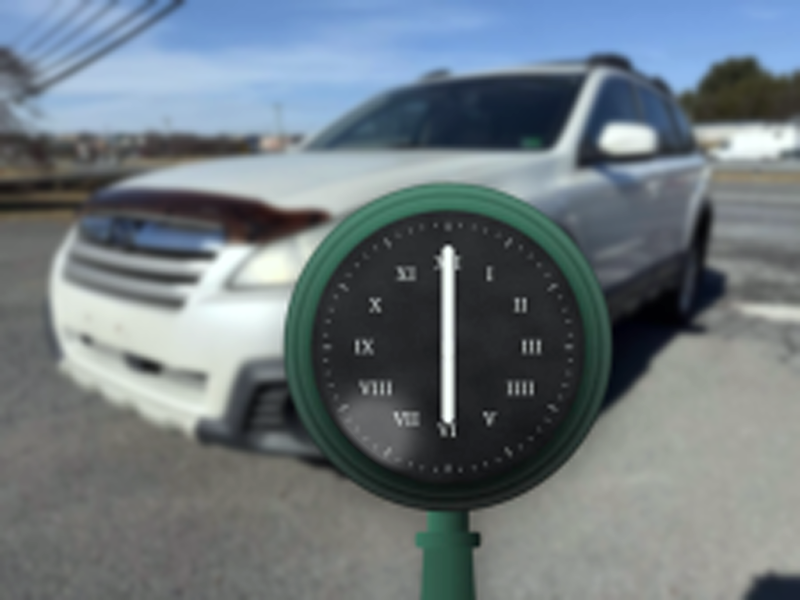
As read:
6.00
